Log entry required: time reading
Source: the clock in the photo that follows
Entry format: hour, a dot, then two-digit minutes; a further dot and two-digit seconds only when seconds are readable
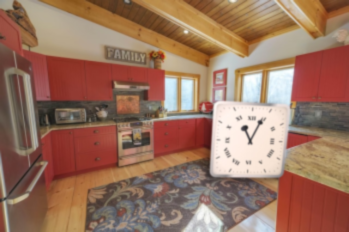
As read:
11.04
